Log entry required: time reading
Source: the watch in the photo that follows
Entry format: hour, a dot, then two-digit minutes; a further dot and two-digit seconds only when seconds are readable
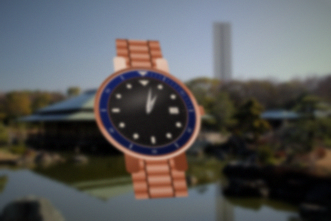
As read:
1.02
